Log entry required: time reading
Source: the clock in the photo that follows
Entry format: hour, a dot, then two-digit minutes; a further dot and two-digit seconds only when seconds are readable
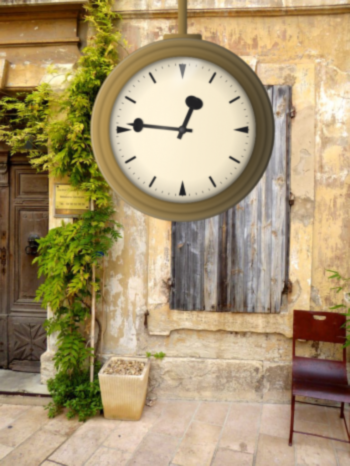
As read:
12.46
